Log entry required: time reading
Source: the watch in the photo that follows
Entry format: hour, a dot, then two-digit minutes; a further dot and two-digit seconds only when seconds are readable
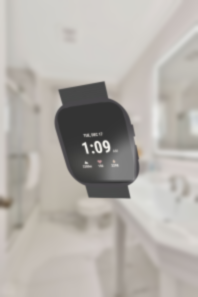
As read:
1.09
